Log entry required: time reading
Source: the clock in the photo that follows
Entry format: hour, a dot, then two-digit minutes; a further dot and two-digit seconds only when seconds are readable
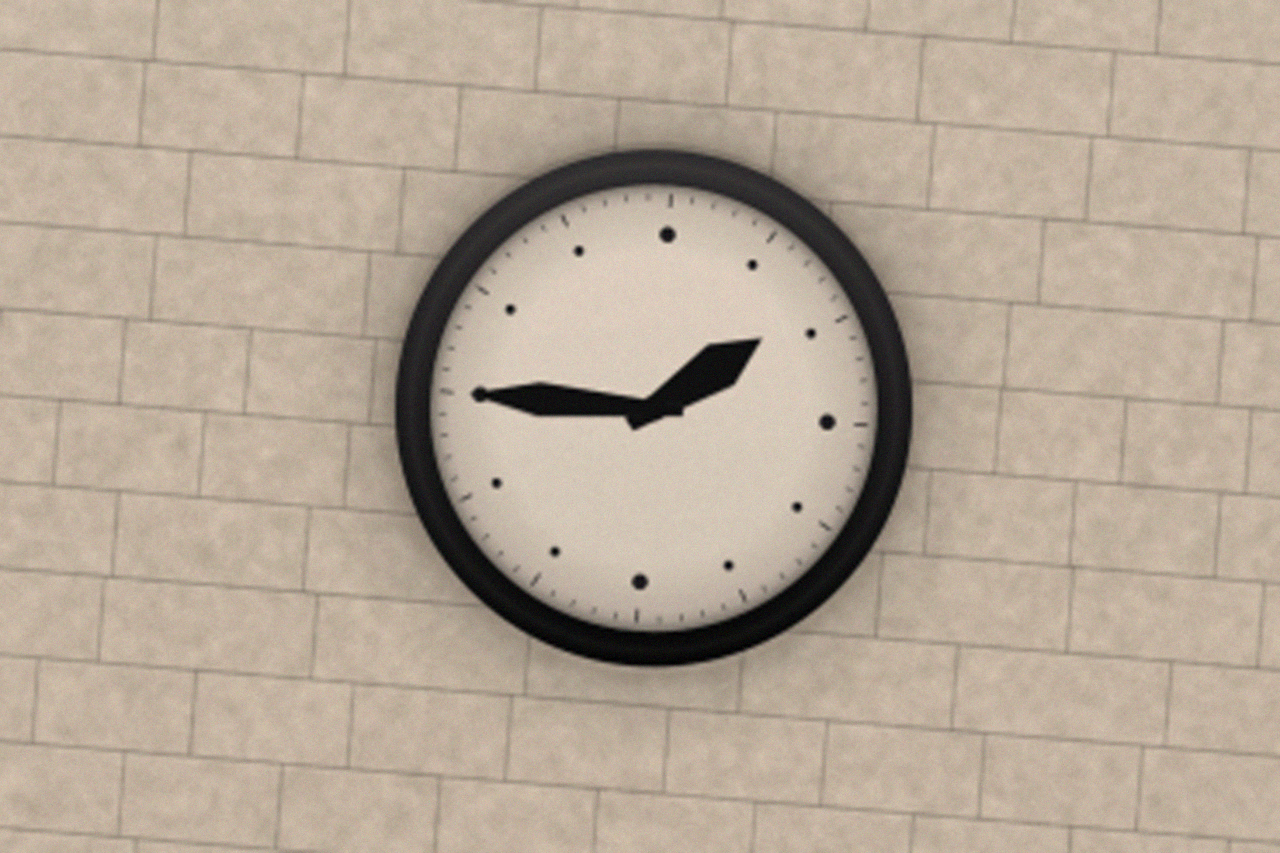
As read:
1.45
